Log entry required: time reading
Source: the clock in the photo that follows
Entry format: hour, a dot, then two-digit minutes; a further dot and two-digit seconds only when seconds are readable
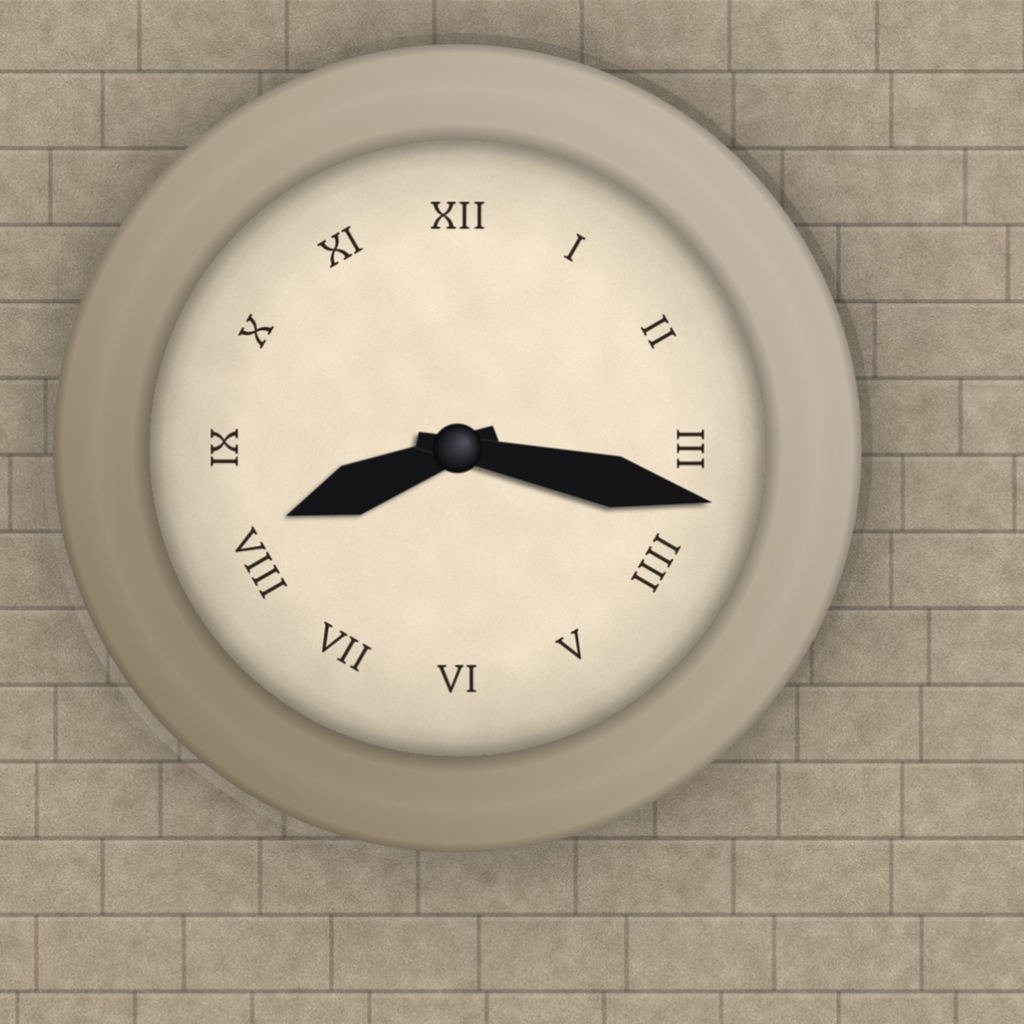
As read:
8.17
